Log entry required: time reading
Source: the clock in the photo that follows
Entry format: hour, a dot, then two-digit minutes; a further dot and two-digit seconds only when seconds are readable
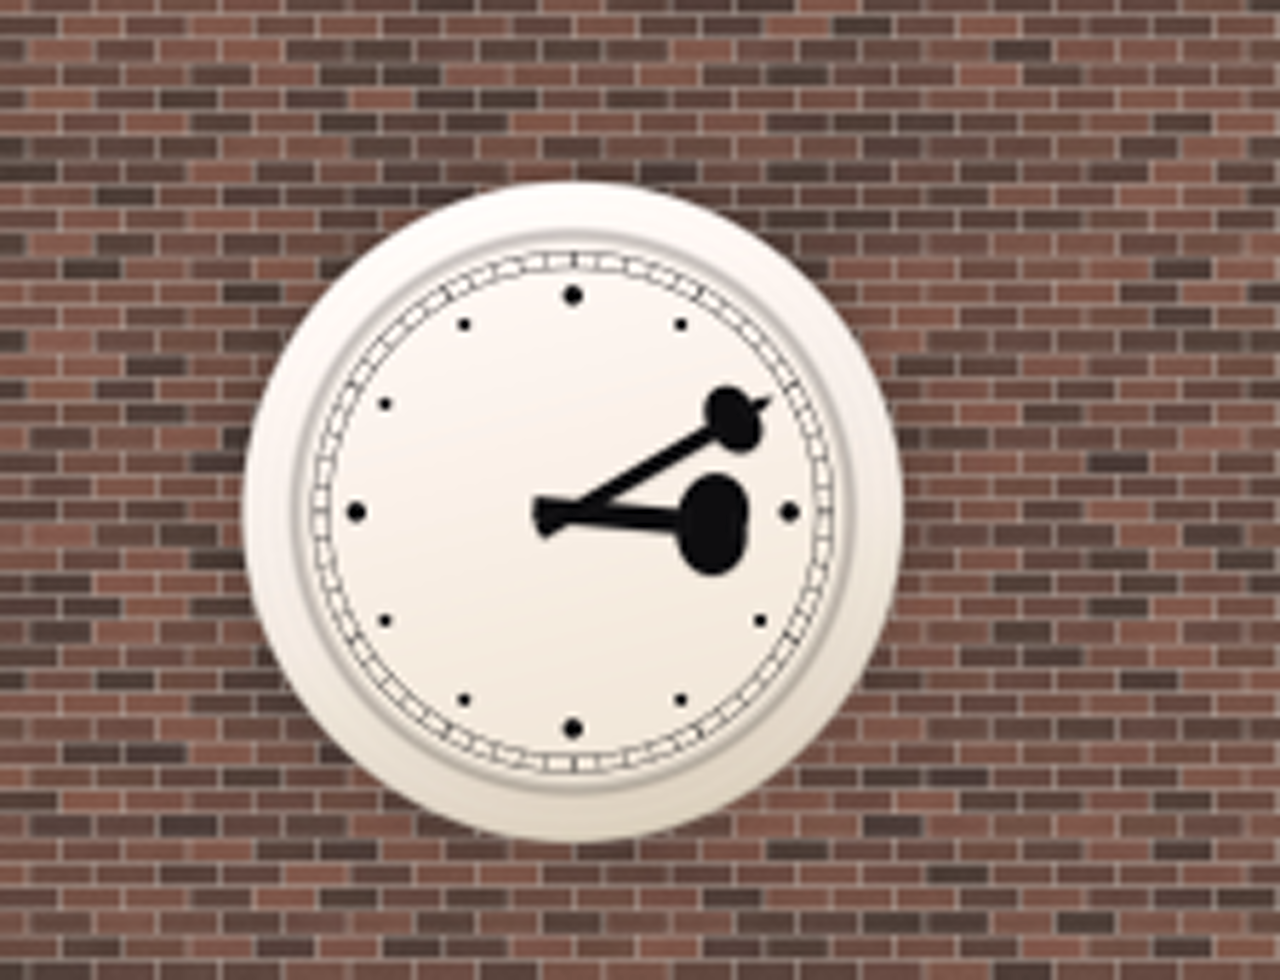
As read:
3.10
